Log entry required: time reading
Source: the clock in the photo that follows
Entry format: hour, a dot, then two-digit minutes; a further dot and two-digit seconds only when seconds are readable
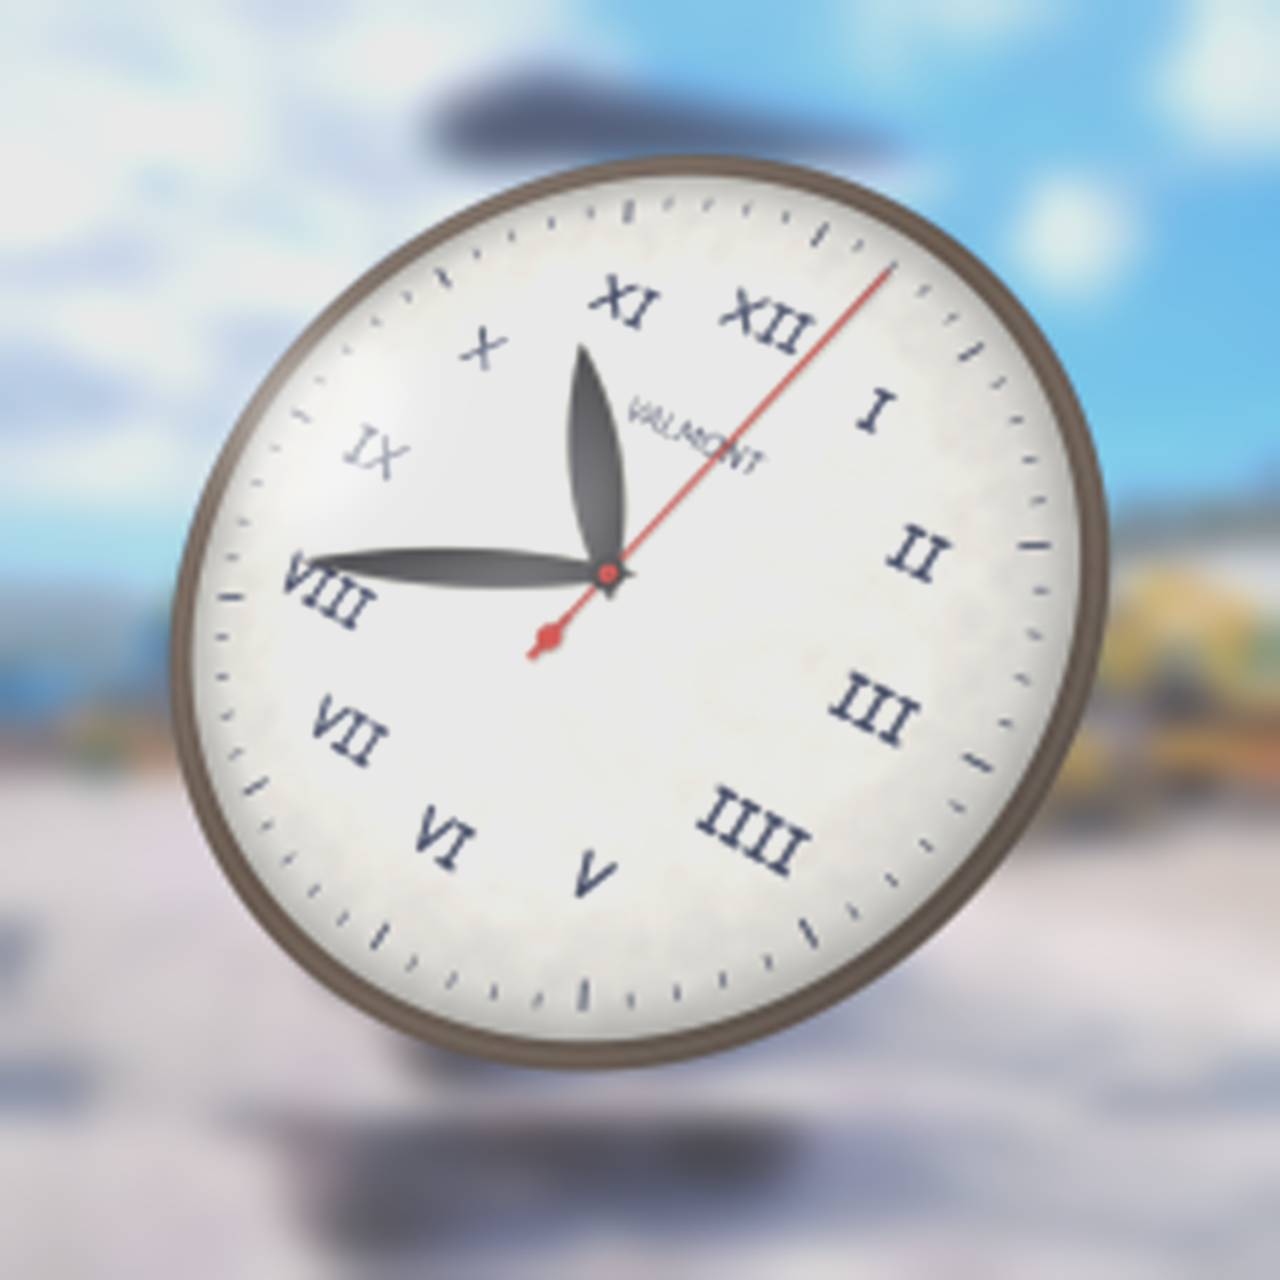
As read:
10.41.02
